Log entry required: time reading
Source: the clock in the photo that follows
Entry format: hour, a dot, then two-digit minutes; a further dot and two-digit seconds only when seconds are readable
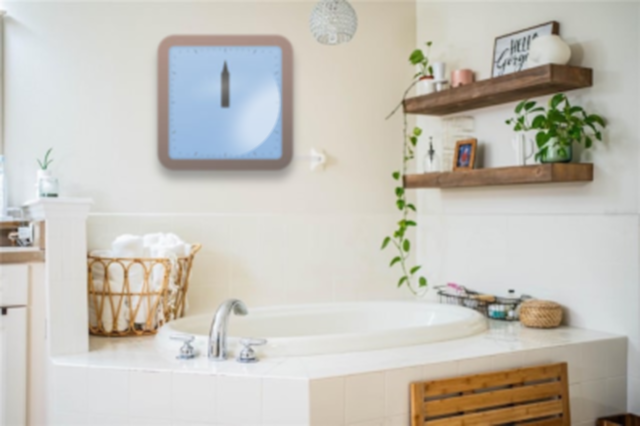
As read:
12.00
